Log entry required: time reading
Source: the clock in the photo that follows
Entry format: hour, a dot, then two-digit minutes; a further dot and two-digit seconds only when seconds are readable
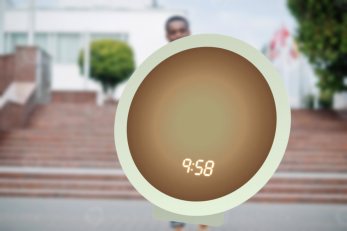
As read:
9.58
